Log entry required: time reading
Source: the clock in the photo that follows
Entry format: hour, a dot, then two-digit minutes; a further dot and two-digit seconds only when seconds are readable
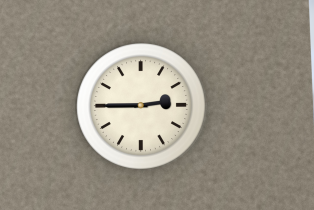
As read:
2.45
